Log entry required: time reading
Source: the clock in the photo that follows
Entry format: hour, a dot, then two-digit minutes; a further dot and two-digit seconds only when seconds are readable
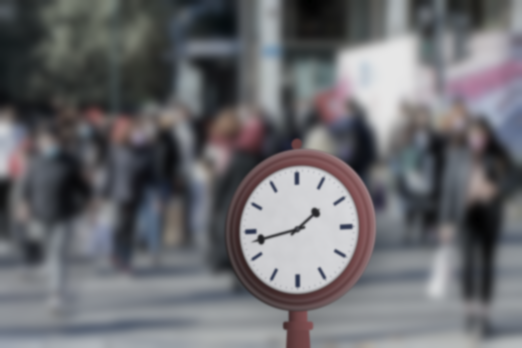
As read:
1.43
